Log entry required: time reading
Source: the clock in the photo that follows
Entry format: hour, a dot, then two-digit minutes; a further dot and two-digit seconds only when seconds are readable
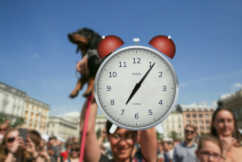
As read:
7.06
